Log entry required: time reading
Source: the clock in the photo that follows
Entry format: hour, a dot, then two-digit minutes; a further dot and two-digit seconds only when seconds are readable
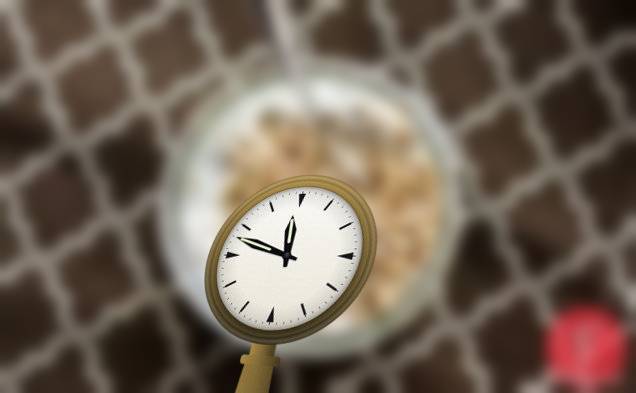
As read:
11.48
